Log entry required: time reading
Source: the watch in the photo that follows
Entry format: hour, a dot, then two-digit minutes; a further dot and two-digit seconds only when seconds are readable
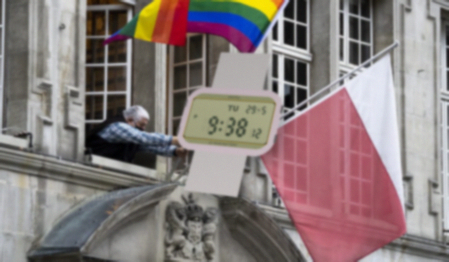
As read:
9.38
